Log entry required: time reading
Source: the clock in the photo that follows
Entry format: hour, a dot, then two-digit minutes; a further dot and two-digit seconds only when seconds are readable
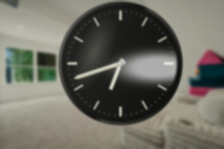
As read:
6.42
